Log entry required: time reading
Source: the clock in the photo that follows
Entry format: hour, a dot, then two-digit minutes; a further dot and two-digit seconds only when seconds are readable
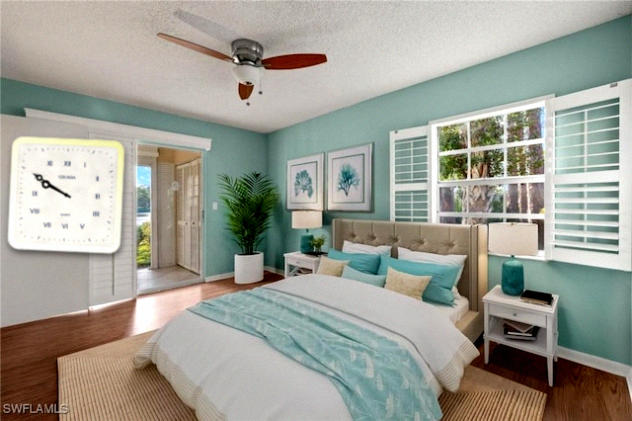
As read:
9.50
